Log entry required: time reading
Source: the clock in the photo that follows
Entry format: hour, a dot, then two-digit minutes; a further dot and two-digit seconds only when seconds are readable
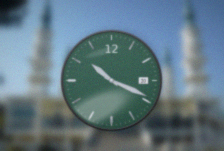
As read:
10.19
